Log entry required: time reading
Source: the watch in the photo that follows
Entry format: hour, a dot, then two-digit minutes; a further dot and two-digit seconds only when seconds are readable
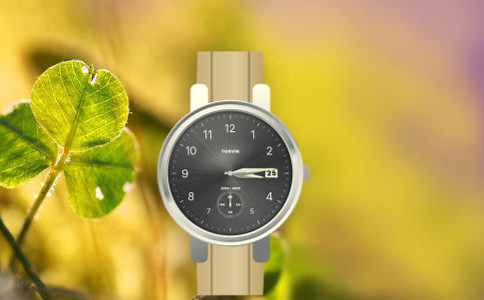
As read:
3.14
